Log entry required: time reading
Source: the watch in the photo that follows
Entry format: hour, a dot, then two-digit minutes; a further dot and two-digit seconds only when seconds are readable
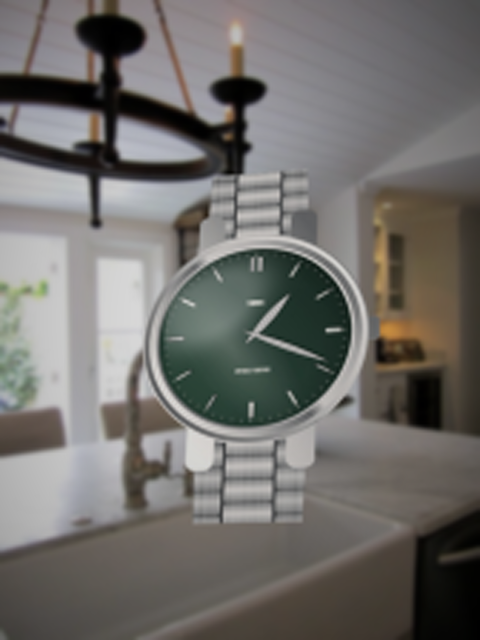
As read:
1.19
